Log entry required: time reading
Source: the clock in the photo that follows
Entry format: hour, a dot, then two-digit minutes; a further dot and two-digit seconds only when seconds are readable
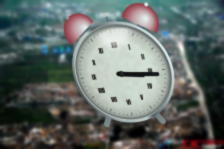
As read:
3.16
